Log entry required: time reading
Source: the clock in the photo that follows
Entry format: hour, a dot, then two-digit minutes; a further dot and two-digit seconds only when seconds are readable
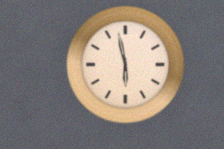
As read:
5.58
